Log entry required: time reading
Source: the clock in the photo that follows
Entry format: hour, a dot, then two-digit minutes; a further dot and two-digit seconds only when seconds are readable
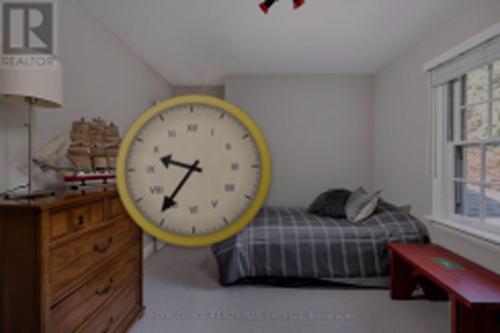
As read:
9.36
